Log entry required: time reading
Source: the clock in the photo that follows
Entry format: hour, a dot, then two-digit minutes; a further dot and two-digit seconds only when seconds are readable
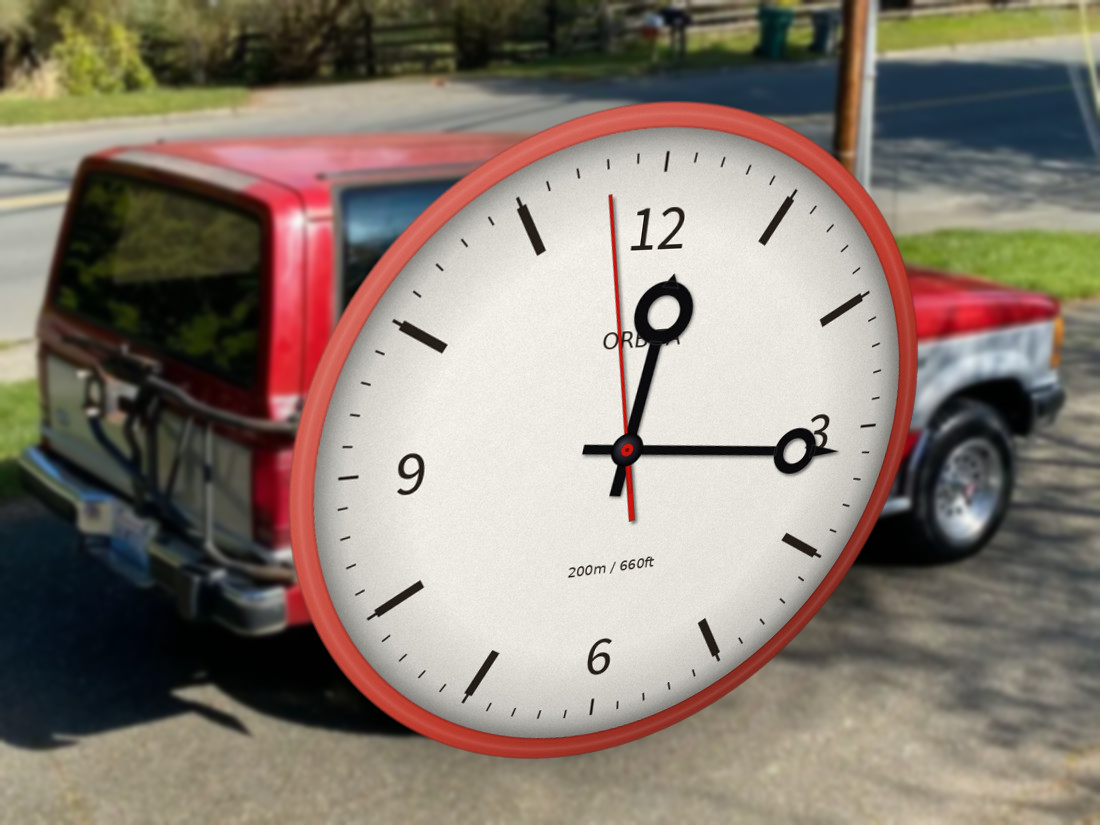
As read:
12.15.58
